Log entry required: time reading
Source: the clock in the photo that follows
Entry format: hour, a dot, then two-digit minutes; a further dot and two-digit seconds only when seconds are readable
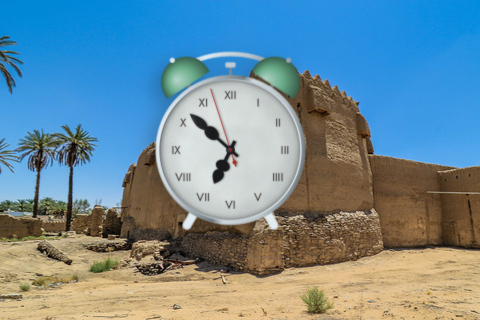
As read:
6.51.57
